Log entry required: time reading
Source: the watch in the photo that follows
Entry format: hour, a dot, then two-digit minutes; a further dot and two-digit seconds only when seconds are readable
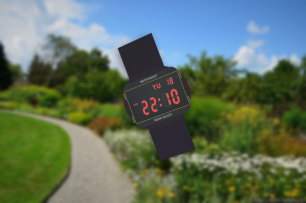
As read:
22.10
